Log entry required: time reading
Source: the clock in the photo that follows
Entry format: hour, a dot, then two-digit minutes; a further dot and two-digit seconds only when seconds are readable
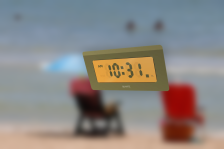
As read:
10.31
